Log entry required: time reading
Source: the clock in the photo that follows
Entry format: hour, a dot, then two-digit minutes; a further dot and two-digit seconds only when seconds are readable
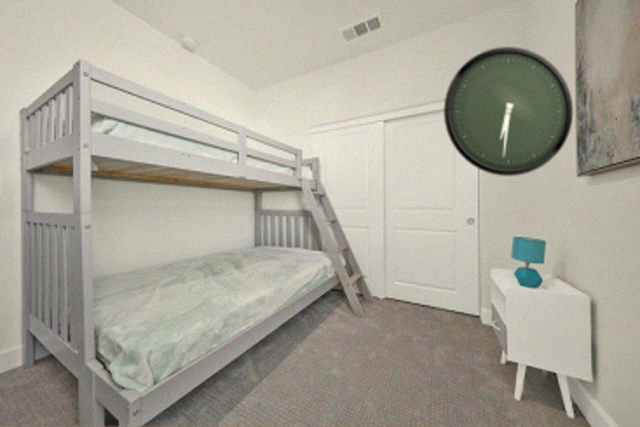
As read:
6.31
